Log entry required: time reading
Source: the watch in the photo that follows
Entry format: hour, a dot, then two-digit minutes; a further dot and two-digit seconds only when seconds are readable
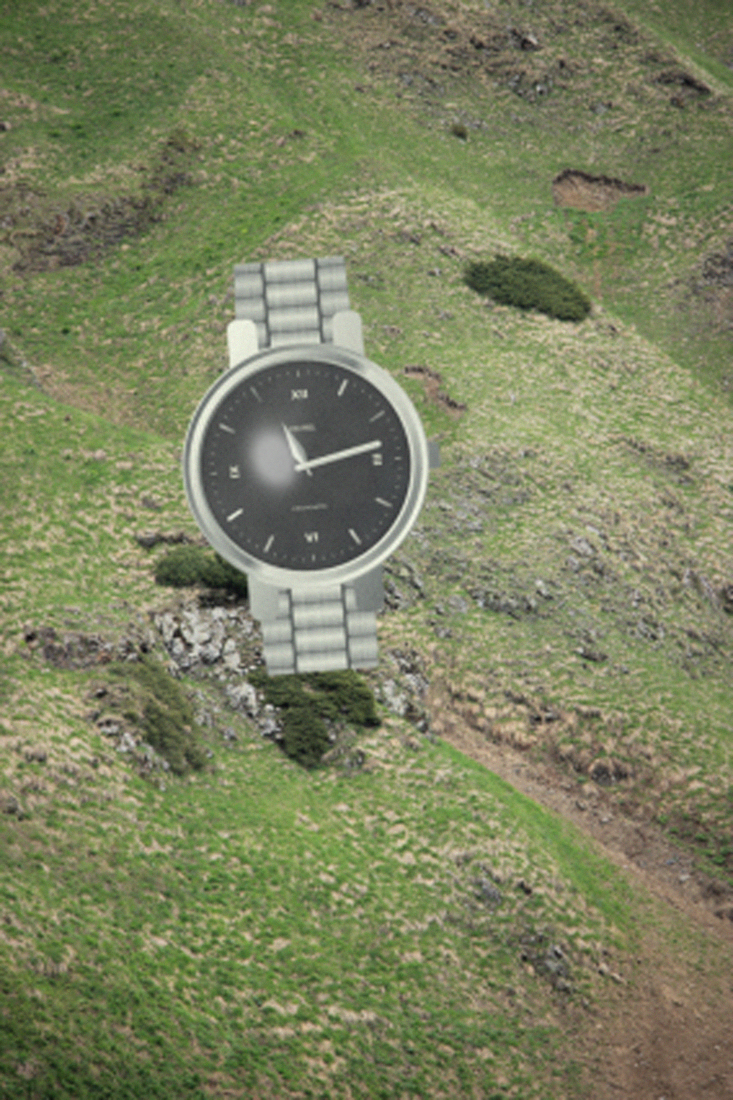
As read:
11.13
